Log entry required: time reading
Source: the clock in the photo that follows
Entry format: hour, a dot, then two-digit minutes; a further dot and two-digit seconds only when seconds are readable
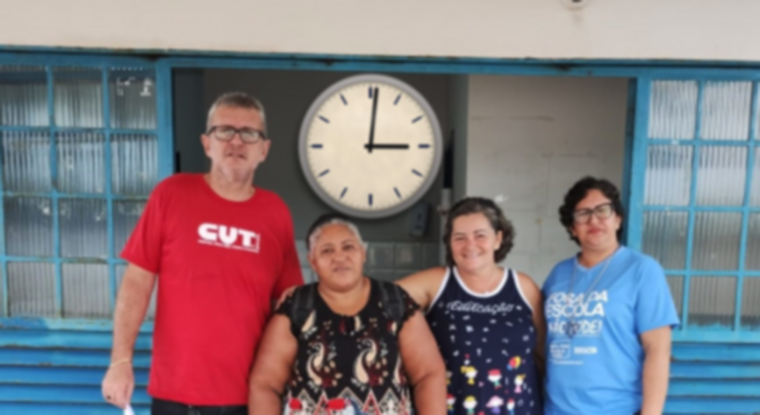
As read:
3.01
